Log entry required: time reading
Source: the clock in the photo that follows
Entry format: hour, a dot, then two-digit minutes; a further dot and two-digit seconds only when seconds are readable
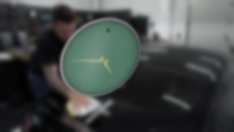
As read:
4.46
